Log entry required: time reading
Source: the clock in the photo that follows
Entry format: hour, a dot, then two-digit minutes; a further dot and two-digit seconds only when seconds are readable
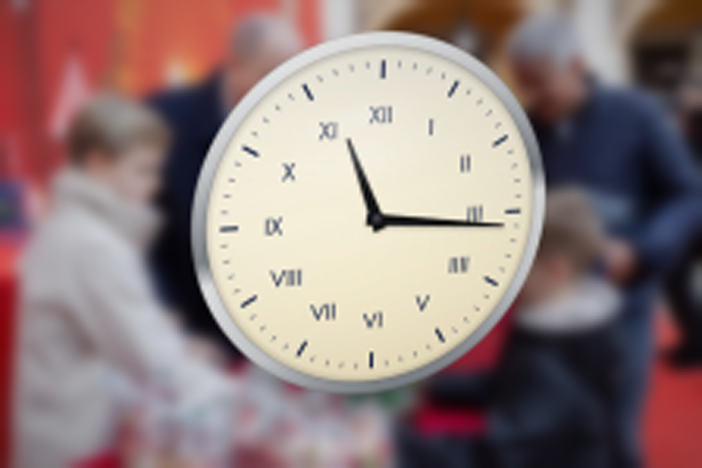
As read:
11.16
